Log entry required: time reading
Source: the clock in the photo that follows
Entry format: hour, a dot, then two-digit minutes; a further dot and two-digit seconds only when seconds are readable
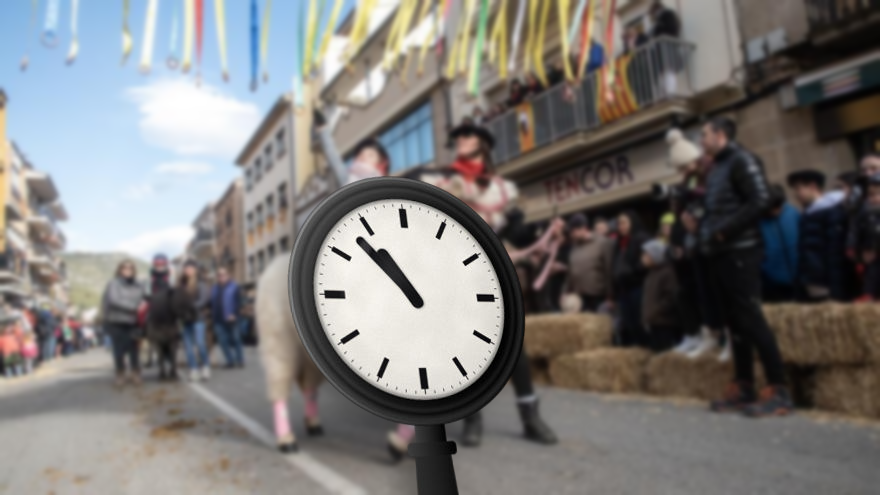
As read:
10.53
